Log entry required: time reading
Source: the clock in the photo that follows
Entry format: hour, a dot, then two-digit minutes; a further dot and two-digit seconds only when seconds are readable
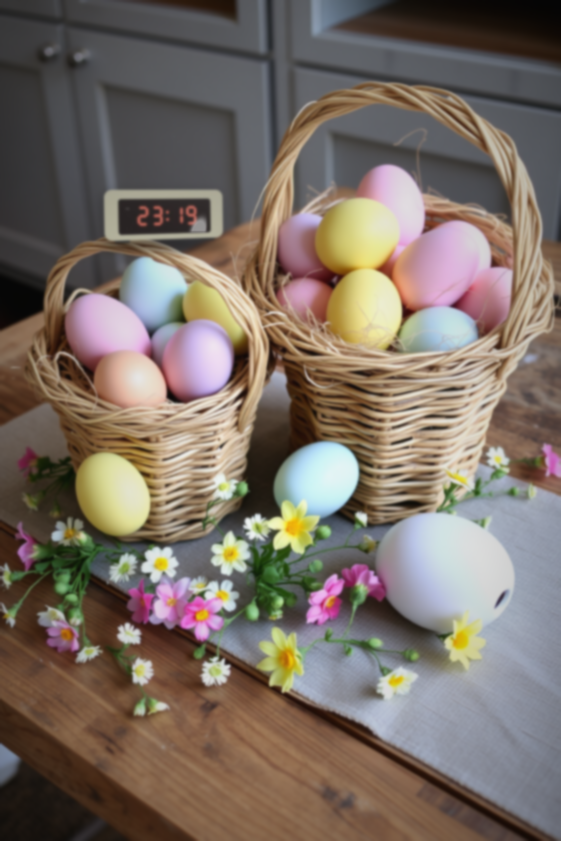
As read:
23.19
